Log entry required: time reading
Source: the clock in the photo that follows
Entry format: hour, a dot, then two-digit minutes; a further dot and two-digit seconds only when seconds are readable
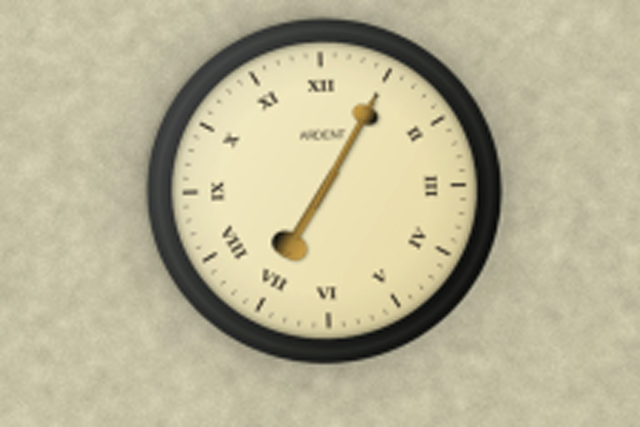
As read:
7.05
